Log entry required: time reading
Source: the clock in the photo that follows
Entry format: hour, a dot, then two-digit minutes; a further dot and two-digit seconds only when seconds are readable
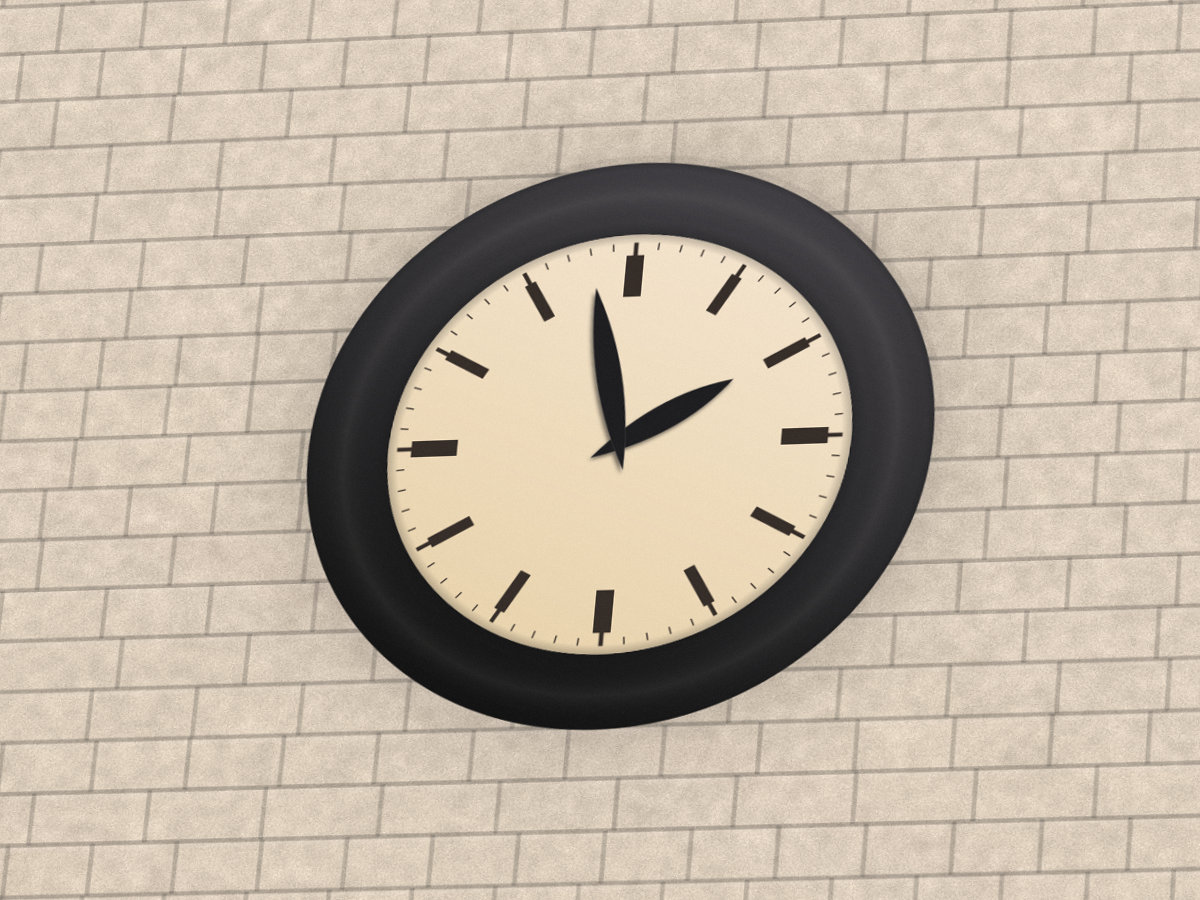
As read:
1.58
